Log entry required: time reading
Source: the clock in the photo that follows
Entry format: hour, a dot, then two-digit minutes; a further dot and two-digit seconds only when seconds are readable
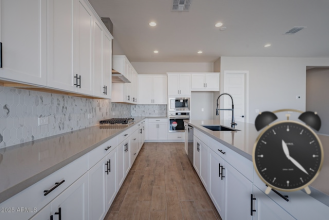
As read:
11.22
